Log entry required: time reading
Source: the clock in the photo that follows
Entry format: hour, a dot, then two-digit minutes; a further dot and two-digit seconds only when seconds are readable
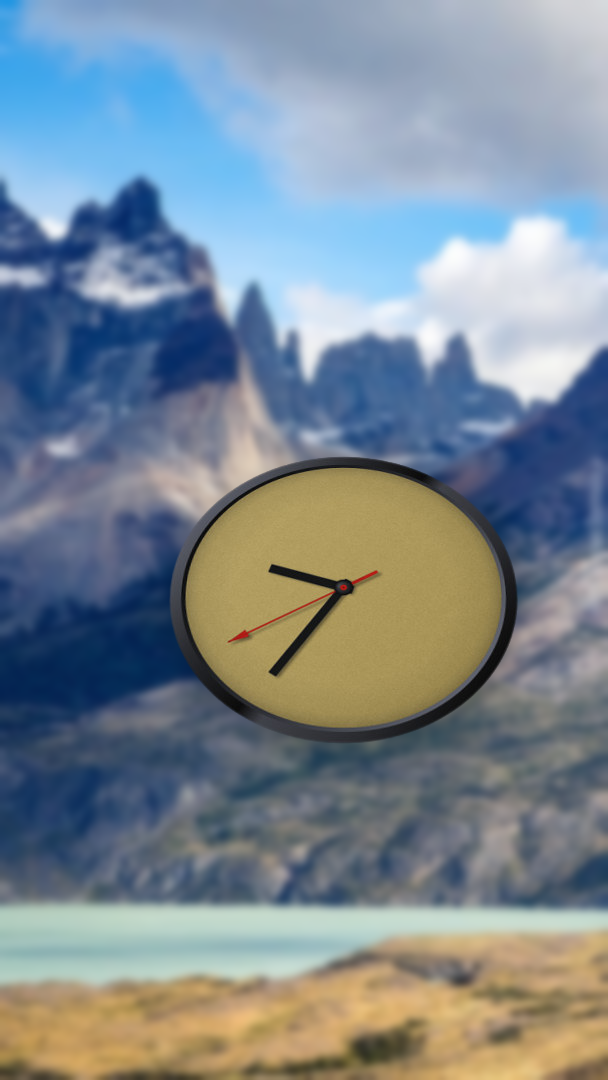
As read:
9.35.40
